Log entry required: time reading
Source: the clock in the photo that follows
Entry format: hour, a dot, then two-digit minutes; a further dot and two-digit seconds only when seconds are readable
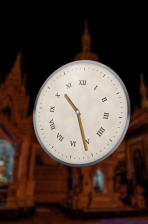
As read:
10.26
